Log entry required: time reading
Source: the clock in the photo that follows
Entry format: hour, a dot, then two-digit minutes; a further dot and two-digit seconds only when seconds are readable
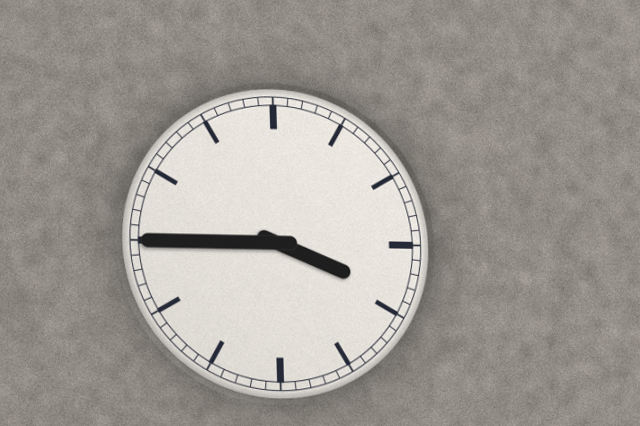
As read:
3.45
